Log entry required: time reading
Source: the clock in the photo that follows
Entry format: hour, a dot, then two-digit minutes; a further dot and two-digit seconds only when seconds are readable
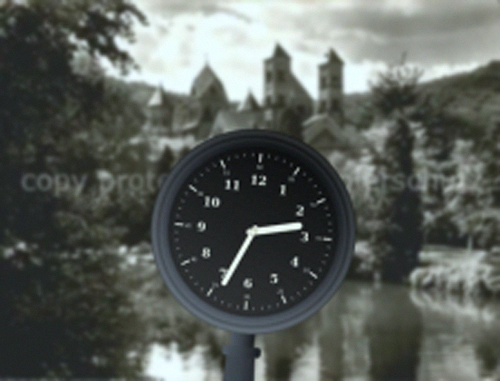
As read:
2.34
